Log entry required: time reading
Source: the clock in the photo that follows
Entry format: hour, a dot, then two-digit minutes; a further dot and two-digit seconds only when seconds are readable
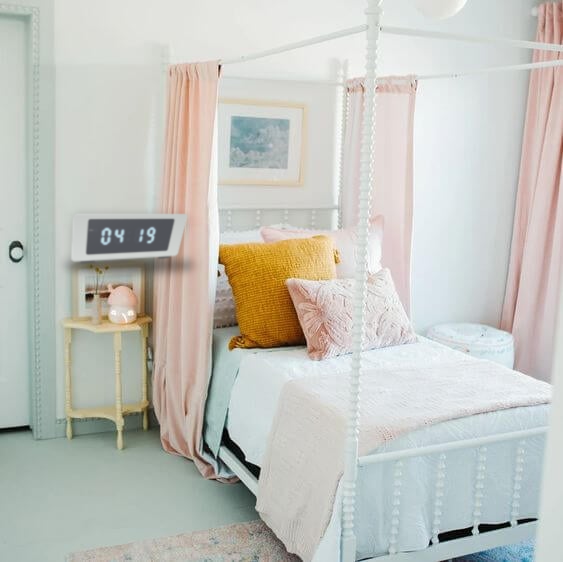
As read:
4.19
